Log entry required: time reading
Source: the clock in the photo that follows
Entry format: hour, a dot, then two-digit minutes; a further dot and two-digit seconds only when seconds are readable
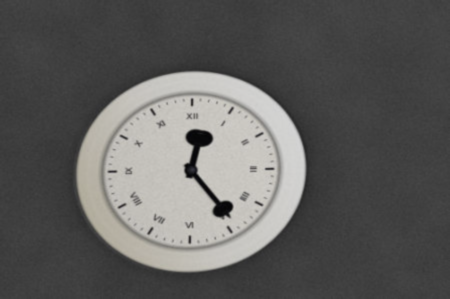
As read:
12.24
